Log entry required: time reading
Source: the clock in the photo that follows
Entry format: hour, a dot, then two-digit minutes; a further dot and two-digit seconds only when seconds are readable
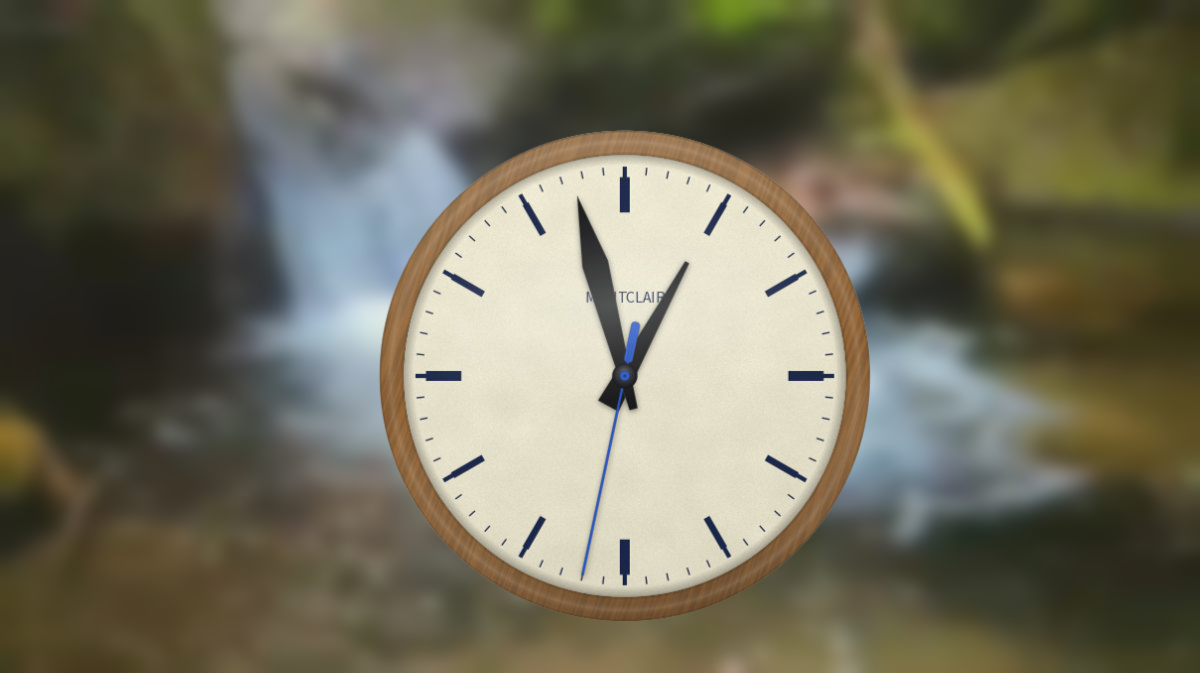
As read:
12.57.32
